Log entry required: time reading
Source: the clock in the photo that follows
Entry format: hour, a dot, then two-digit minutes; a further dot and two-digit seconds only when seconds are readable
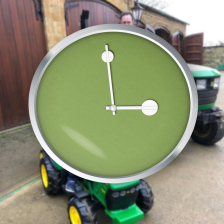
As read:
2.59
